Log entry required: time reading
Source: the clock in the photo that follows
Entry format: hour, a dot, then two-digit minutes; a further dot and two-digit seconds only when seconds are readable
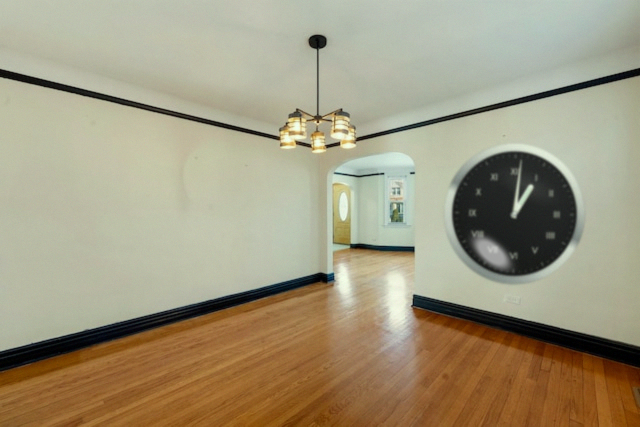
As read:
1.01
